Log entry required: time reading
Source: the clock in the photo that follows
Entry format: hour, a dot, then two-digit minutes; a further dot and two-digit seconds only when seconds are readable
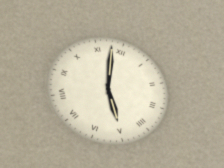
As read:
4.58
